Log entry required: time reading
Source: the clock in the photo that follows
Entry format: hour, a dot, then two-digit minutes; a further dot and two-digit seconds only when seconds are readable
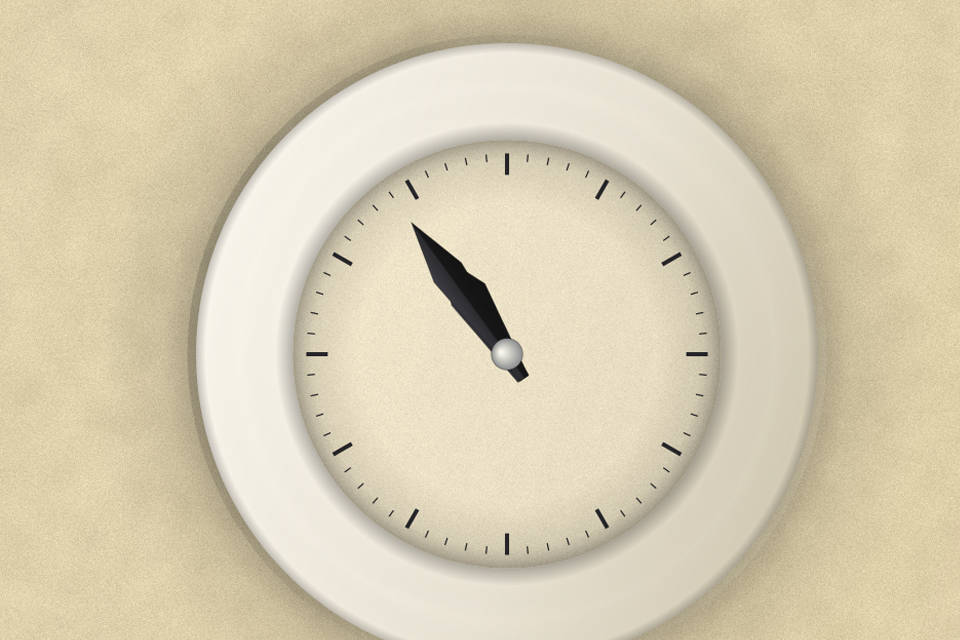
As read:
10.54
